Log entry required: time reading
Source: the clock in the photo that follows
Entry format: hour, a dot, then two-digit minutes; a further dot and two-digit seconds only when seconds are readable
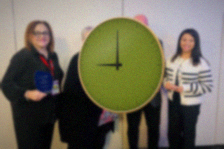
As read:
9.00
